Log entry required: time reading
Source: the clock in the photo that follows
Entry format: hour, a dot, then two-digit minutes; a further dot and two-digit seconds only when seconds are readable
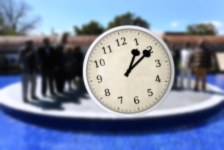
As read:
1.10
